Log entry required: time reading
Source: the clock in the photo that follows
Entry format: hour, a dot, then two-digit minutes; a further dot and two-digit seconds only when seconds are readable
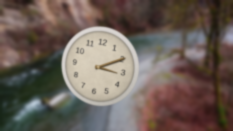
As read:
3.10
